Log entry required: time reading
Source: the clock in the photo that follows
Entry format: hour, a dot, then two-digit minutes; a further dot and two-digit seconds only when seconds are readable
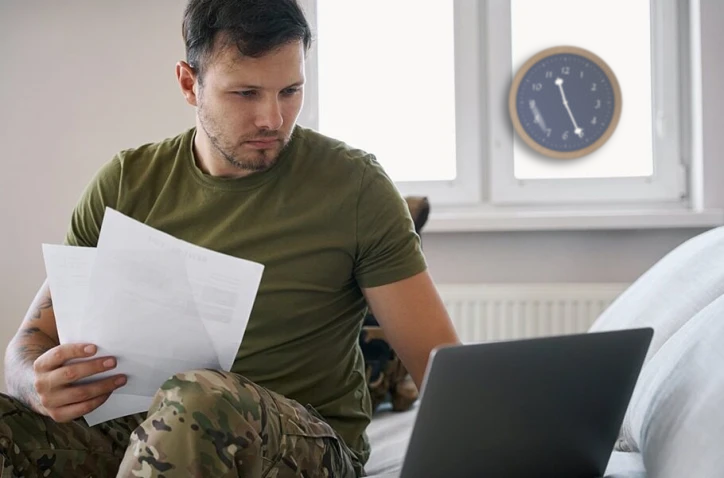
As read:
11.26
